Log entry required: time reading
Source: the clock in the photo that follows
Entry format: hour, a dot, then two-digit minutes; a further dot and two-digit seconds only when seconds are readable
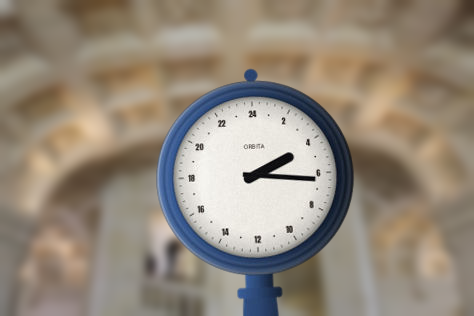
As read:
4.16
